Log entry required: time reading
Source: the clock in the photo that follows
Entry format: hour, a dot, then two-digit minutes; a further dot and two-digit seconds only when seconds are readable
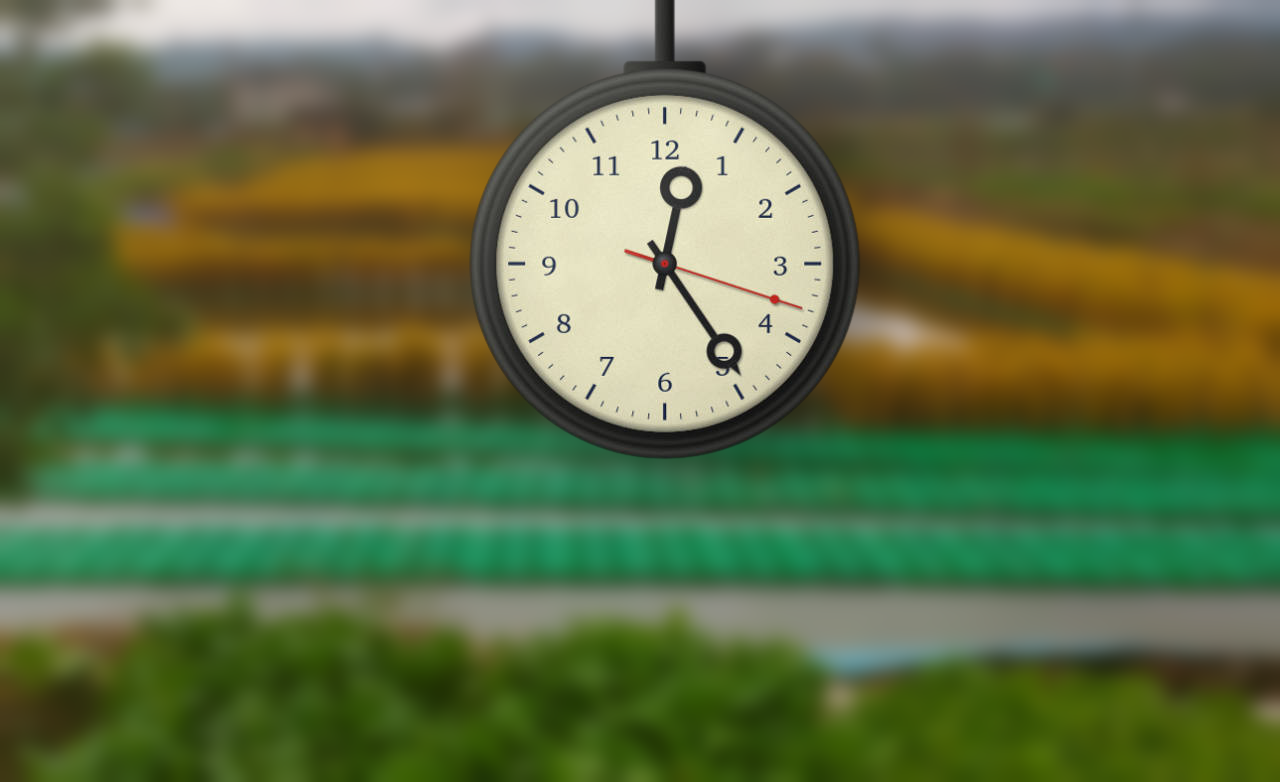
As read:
12.24.18
